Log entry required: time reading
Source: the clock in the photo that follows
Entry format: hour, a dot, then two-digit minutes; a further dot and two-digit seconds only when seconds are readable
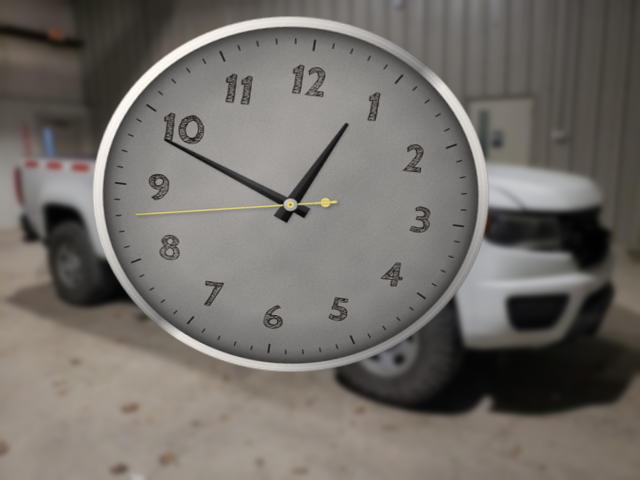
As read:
12.48.43
